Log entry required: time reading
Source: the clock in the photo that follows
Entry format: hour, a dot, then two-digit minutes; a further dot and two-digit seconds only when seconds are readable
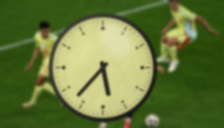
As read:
5.37
